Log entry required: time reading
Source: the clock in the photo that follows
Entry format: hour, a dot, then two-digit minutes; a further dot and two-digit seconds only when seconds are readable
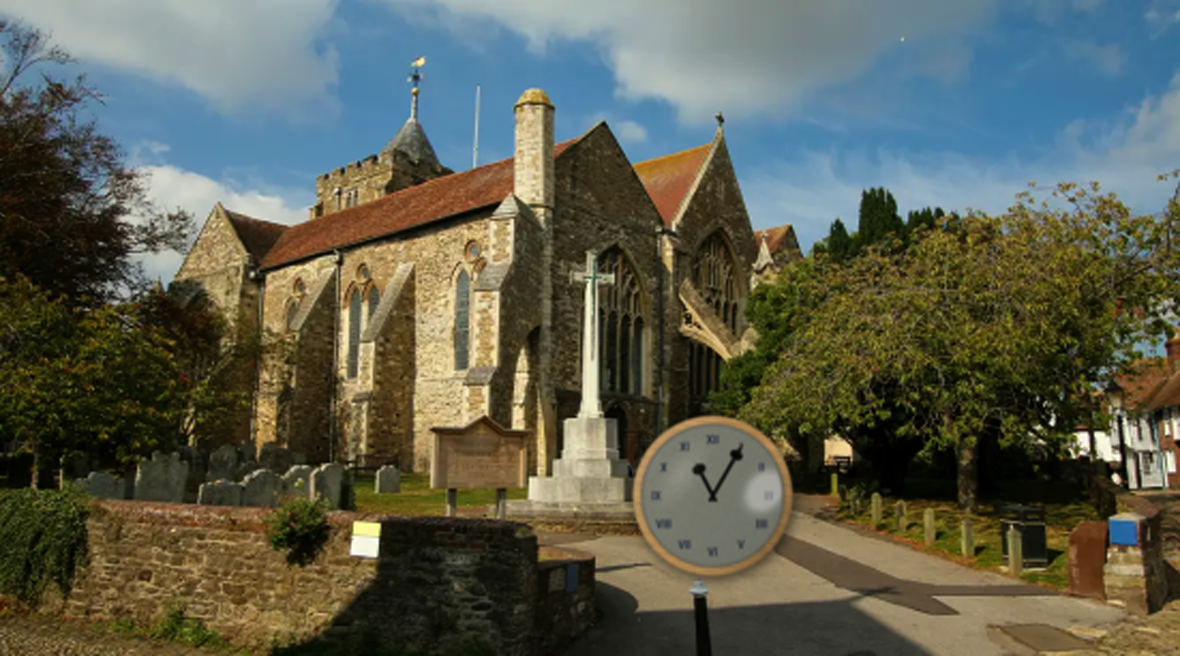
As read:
11.05
